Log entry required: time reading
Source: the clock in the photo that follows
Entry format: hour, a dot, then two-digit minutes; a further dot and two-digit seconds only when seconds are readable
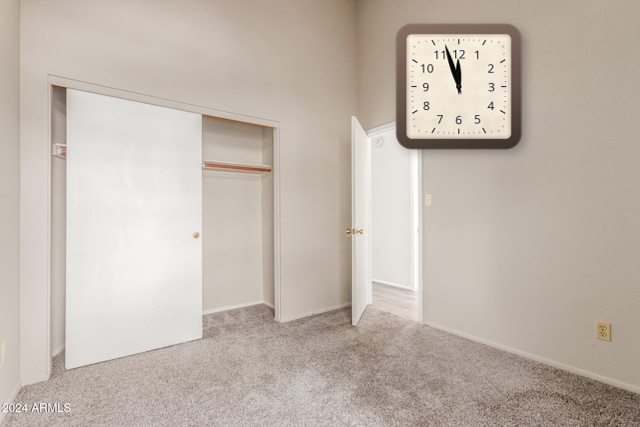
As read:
11.57
